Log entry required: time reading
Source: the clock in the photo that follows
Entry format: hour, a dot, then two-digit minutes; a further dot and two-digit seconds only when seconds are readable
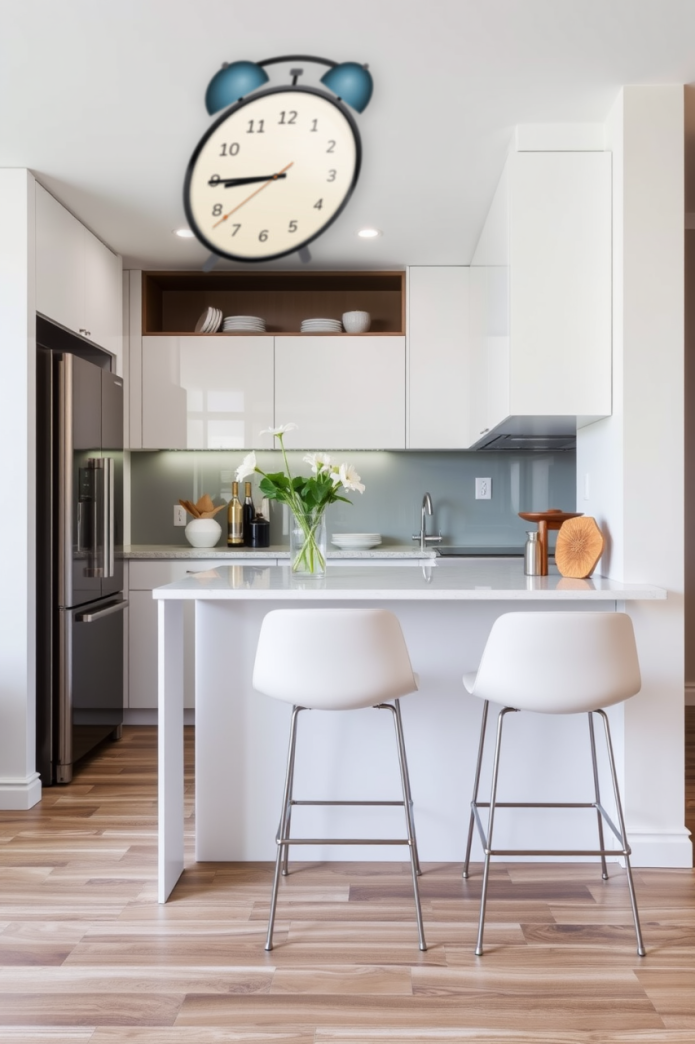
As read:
8.44.38
